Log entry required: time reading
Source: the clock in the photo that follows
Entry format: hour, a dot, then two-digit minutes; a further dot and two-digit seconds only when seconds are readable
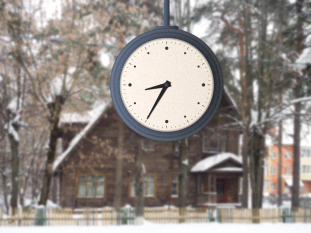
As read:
8.35
